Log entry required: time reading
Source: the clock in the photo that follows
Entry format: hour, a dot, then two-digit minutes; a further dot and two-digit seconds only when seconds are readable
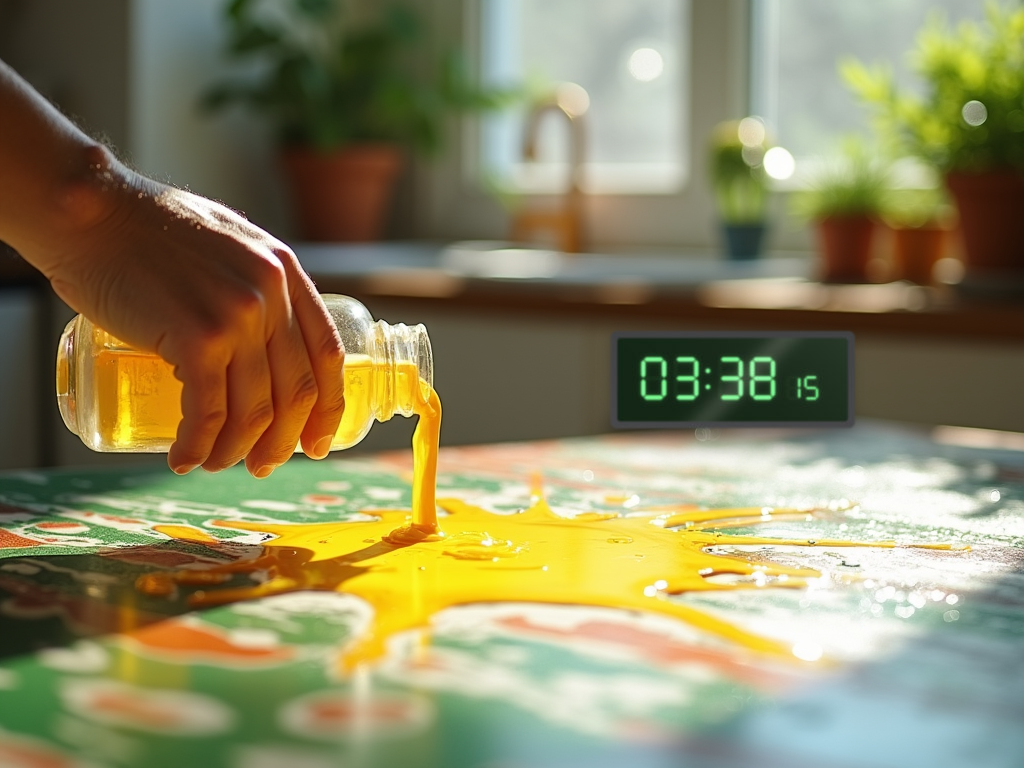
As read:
3.38.15
